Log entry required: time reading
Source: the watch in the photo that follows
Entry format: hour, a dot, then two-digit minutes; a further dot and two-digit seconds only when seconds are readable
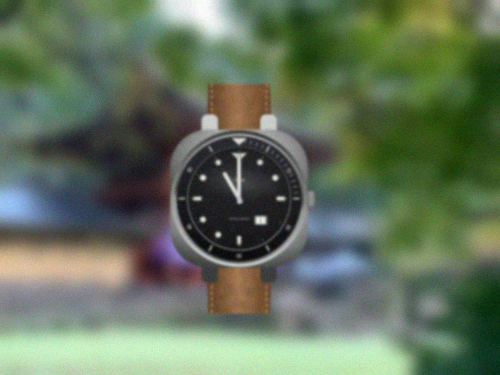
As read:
11.00
